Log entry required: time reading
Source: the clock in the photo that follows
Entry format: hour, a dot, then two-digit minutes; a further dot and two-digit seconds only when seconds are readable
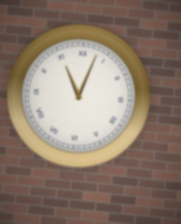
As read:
11.03
